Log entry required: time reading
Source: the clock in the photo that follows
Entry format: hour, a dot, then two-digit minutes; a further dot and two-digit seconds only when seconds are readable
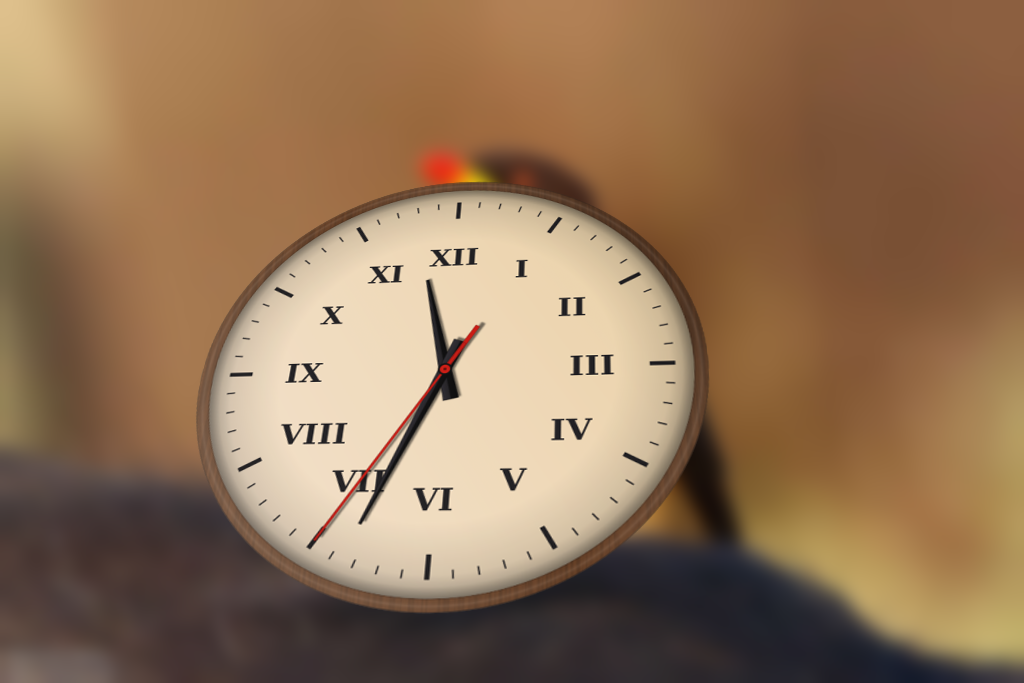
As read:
11.33.35
